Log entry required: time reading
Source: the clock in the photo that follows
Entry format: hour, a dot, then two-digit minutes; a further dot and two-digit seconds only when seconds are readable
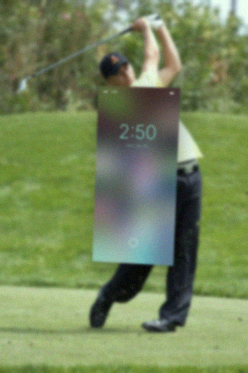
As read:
2.50
